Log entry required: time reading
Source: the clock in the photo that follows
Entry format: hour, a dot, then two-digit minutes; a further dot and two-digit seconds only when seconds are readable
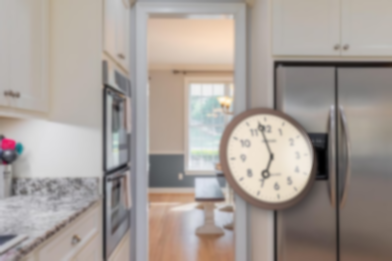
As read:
6.58
